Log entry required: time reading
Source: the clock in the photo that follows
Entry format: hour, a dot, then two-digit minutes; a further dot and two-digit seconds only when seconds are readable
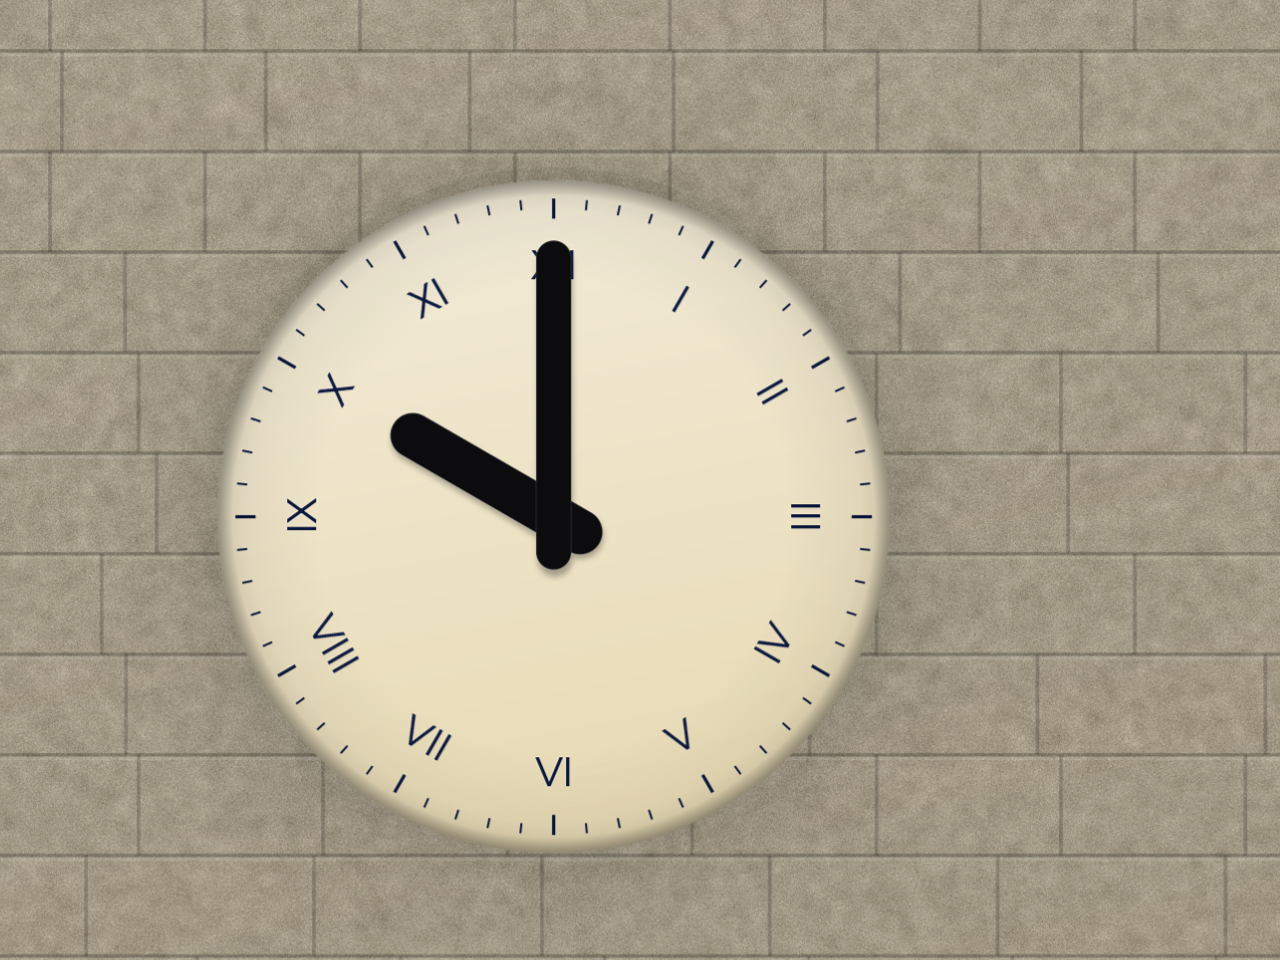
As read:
10.00
